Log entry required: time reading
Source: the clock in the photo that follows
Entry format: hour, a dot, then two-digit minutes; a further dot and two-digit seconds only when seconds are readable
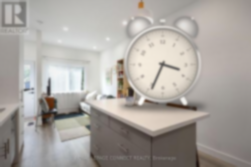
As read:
3.34
